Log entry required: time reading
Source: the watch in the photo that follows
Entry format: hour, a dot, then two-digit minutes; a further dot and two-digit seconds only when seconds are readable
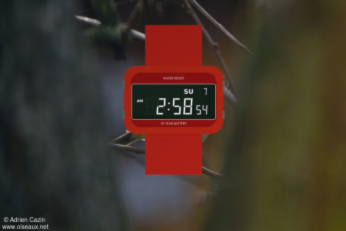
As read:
2.58.54
